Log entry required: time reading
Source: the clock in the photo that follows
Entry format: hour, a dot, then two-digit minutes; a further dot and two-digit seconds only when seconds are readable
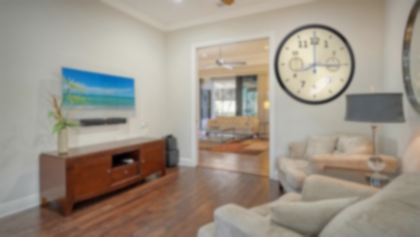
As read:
8.15
